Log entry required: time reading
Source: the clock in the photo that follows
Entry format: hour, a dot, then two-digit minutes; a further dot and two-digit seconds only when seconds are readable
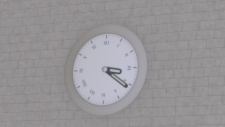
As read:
3.21
